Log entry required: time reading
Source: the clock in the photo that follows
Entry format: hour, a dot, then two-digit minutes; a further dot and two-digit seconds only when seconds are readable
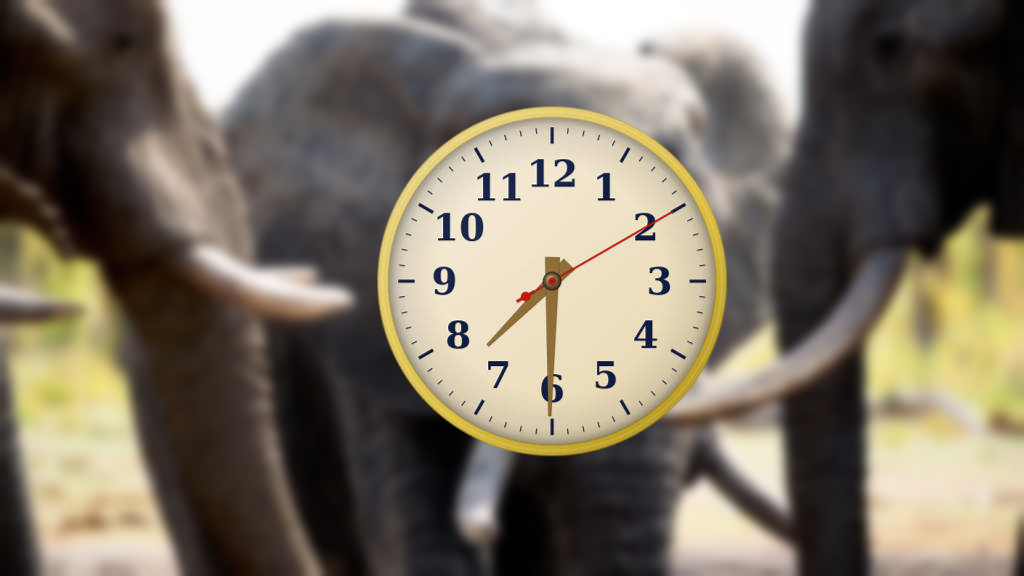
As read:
7.30.10
